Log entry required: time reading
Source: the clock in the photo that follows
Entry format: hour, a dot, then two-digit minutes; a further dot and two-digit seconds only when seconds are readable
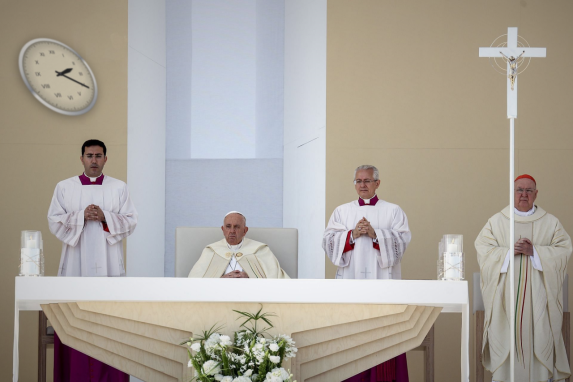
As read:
2.20
